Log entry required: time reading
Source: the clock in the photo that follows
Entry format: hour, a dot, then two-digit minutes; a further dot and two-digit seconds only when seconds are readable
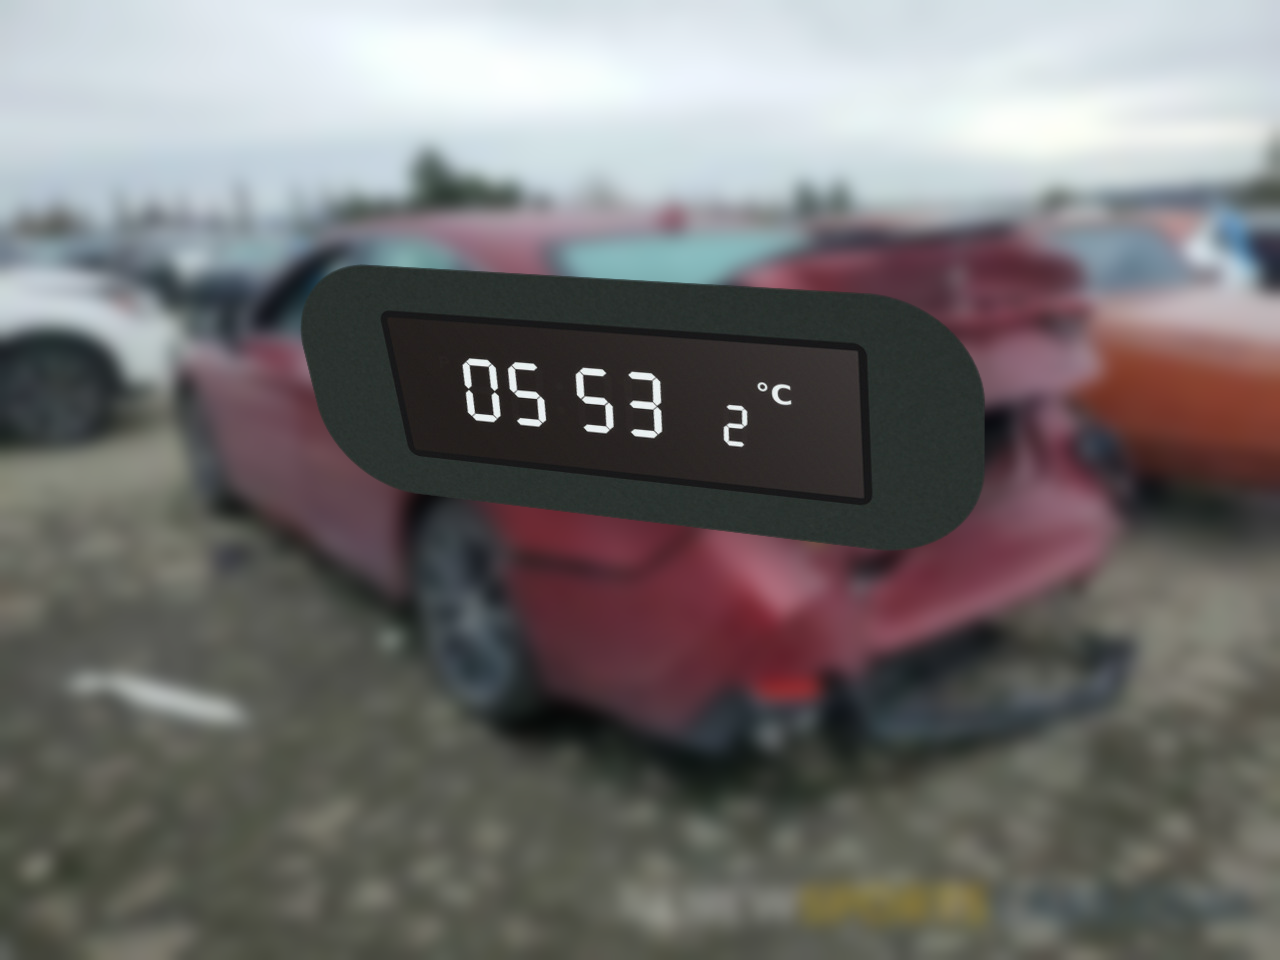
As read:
5.53
